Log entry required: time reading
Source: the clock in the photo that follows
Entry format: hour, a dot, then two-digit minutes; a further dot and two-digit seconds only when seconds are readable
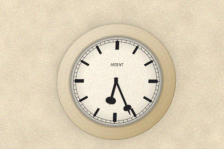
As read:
6.26
